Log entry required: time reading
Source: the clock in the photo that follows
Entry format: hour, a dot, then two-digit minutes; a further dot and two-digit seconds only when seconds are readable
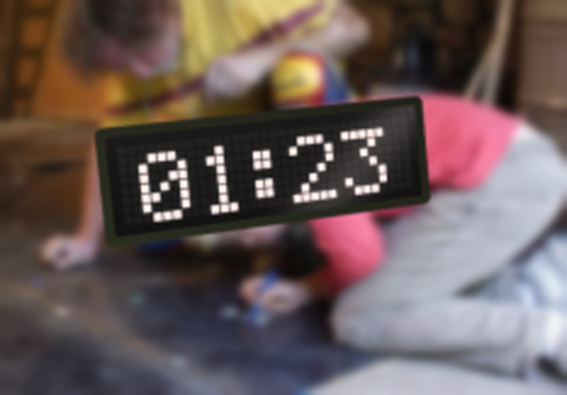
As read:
1.23
